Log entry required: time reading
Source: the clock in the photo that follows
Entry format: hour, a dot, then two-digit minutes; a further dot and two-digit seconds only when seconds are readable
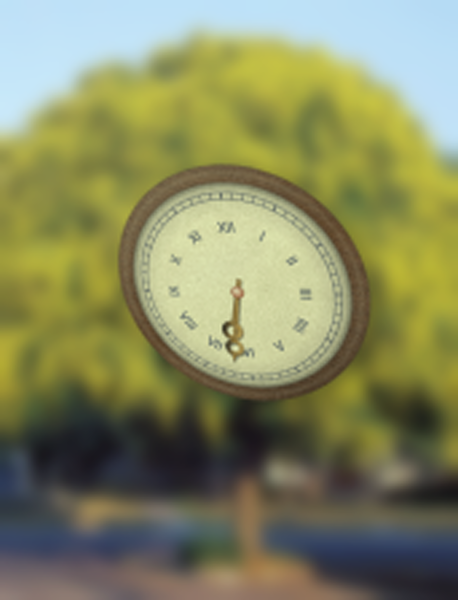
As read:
6.32
